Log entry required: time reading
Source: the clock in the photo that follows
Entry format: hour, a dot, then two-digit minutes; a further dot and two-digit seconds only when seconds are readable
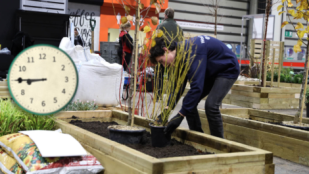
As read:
8.45
